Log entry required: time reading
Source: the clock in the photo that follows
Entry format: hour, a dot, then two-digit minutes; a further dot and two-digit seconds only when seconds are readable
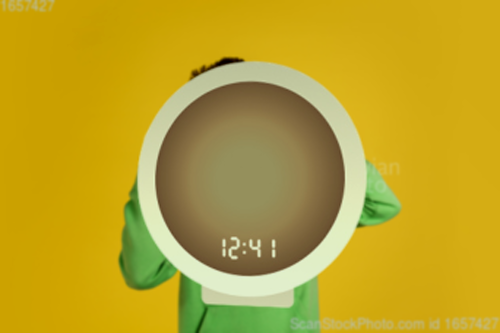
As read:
12.41
